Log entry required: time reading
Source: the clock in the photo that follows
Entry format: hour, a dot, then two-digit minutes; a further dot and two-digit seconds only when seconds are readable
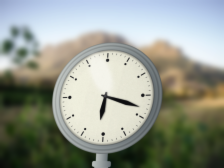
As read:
6.18
